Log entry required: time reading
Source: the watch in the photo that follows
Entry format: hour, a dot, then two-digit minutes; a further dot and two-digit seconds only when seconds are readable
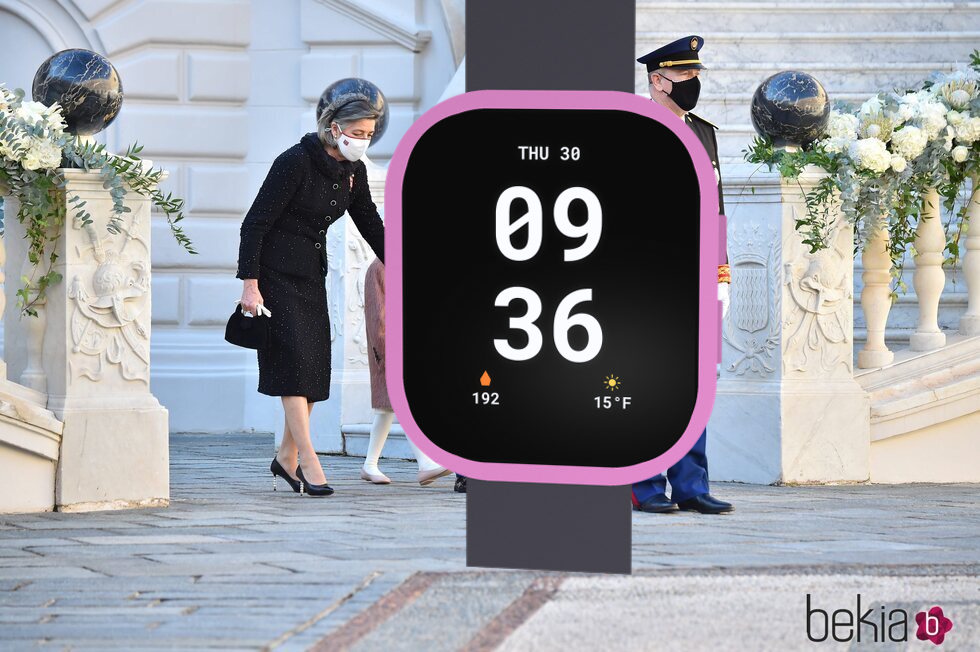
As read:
9.36
